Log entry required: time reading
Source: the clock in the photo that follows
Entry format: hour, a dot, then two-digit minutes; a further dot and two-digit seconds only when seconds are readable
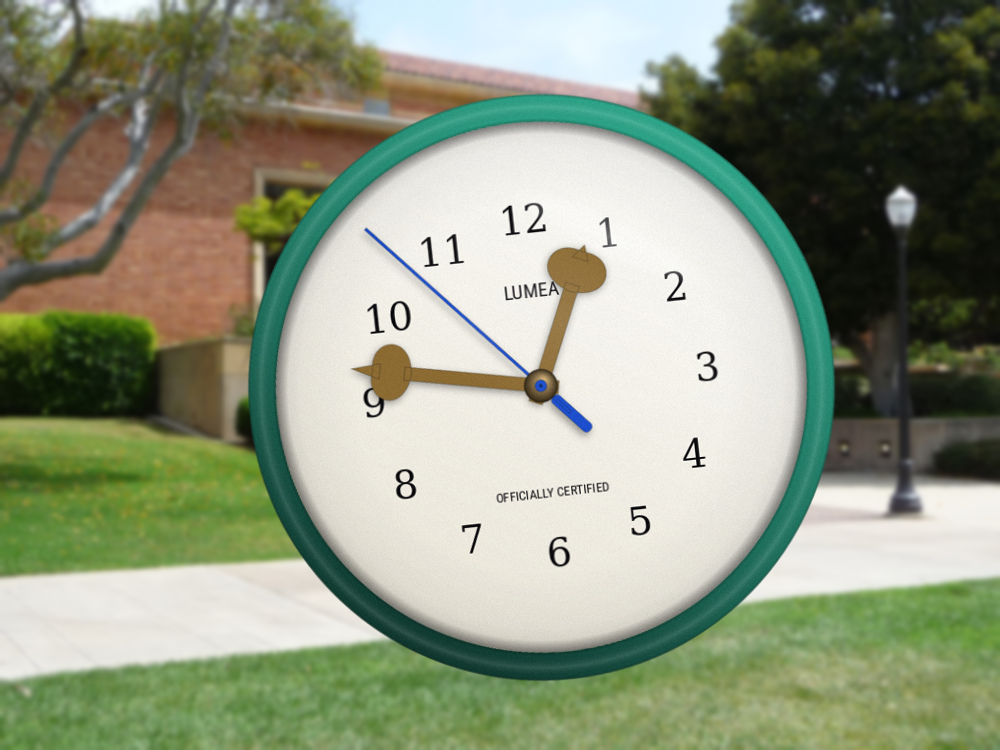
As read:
12.46.53
